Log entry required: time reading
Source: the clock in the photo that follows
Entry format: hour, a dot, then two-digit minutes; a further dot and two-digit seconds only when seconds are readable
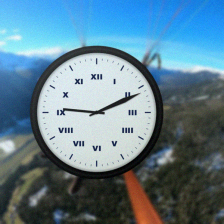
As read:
9.11
